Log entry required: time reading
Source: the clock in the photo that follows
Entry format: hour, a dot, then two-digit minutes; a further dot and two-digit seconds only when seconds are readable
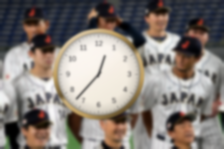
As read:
12.37
